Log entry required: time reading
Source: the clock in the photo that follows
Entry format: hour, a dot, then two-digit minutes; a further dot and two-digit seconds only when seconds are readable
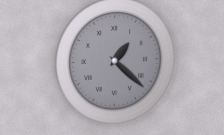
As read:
1.22
